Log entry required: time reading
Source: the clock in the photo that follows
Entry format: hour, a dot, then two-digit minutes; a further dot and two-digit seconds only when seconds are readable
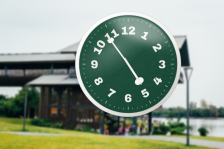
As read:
4.54
